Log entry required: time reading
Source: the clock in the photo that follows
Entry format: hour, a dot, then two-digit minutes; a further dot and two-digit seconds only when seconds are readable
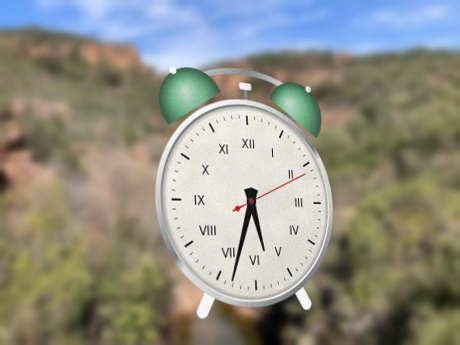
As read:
5.33.11
